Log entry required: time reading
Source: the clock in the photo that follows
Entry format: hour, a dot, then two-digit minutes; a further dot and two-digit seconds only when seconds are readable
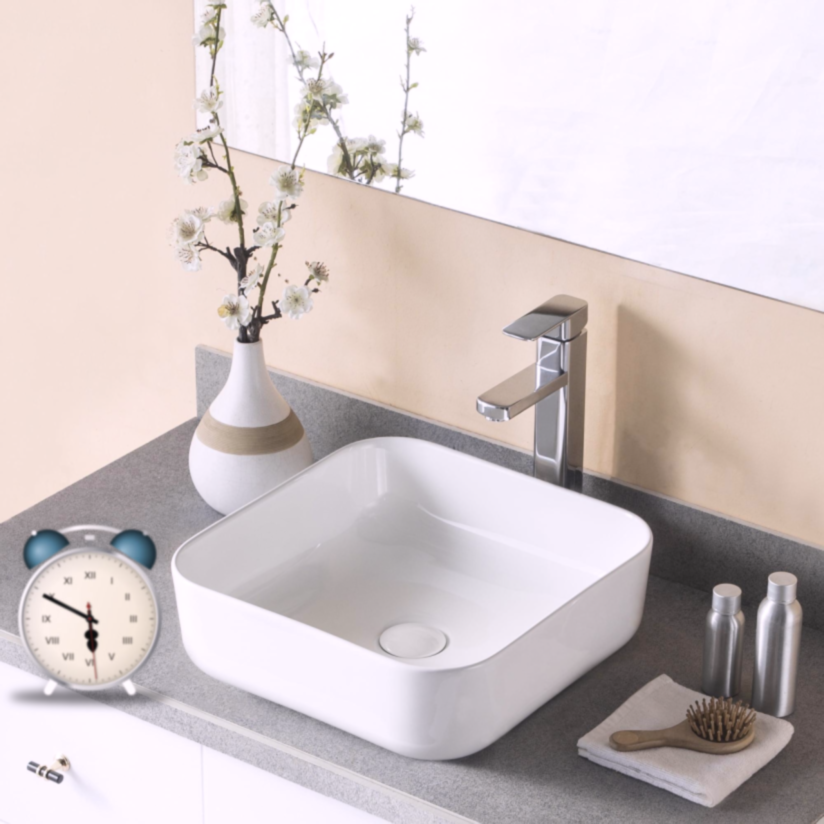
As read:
5.49.29
